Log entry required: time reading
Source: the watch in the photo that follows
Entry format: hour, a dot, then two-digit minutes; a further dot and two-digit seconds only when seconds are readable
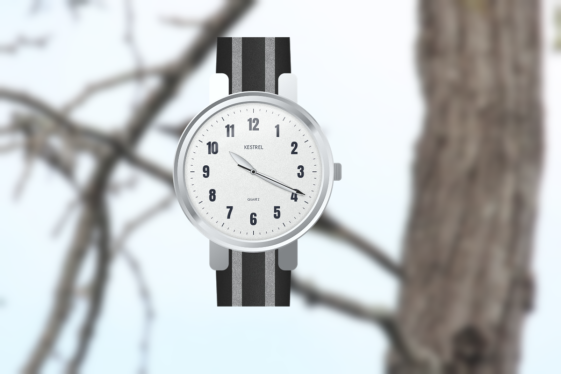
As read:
10.19.19
